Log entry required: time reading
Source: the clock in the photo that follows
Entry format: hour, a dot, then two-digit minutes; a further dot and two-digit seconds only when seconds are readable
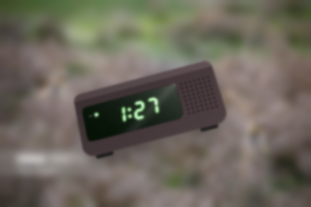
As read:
1.27
